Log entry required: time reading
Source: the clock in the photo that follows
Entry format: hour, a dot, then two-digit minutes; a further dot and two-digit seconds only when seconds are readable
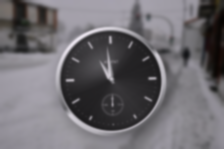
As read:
10.59
